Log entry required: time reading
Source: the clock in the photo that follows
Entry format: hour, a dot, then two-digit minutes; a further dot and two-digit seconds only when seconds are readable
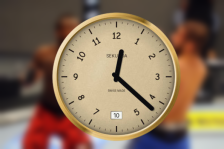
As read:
12.22
